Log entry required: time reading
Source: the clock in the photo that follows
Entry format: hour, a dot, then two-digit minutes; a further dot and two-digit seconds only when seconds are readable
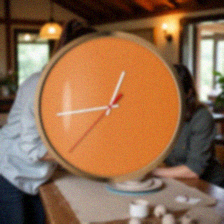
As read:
12.43.37
